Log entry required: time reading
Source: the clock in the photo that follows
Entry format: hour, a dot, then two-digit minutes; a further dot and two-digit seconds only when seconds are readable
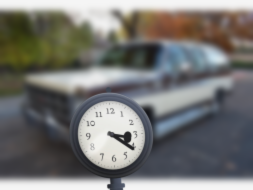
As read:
3.21
